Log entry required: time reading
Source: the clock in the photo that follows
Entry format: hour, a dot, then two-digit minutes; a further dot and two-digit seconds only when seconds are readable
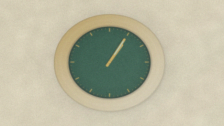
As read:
1.05
